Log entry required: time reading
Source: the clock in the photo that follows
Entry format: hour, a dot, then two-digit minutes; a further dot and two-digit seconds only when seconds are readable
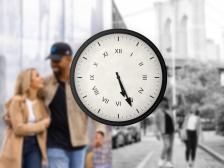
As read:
5.26
